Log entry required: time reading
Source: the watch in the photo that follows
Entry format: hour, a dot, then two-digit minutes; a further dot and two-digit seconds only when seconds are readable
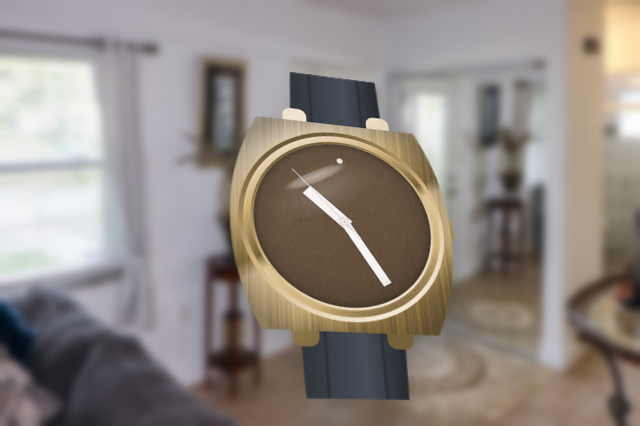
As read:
10.24.53
